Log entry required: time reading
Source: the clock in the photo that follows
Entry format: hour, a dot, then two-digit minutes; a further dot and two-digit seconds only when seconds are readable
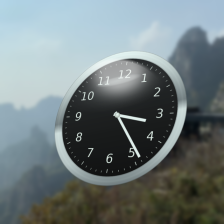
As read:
3.24
